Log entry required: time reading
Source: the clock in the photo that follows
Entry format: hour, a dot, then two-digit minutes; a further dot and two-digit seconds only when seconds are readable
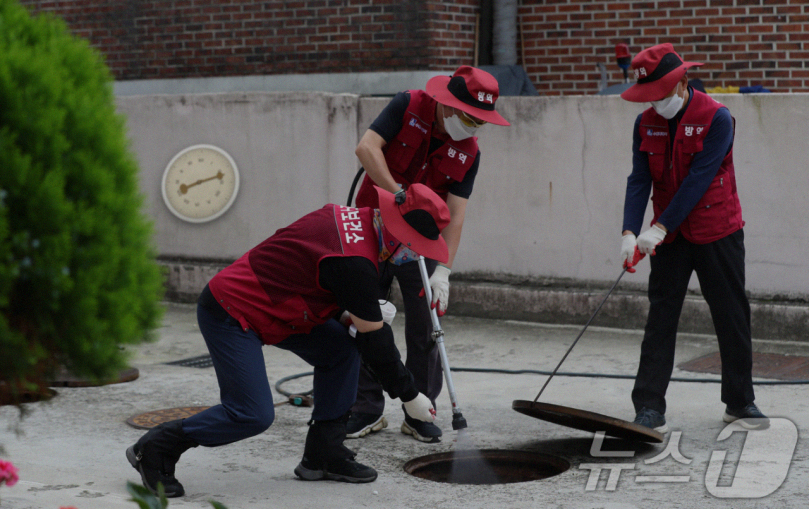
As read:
8.12
